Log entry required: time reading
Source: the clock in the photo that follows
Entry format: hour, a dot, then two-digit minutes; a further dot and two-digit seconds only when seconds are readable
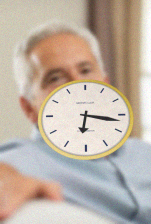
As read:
6.17
